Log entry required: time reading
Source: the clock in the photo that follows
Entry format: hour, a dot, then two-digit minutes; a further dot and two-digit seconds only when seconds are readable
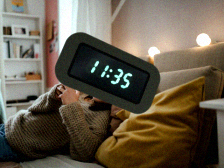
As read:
11.35
